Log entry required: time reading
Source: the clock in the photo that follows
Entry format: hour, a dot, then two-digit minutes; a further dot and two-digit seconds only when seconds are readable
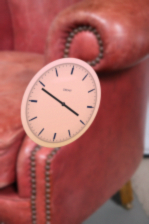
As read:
3.49
